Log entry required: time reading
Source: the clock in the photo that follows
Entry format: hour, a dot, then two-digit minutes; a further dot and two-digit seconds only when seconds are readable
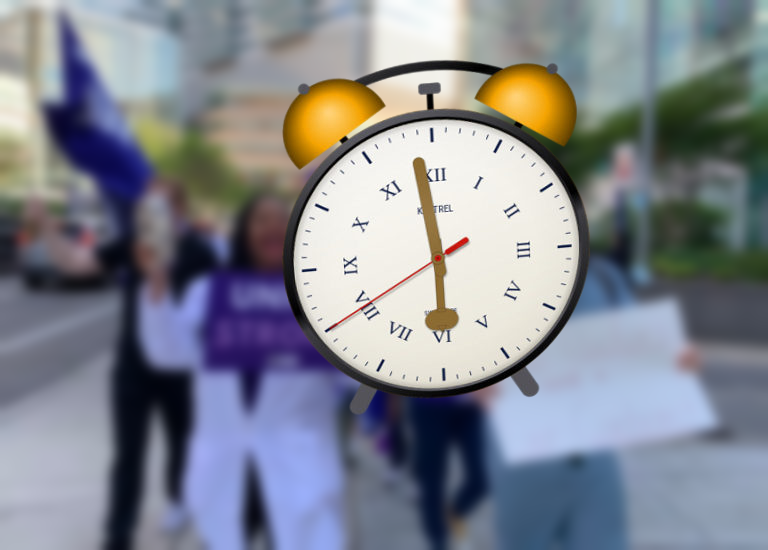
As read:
5.58.40
